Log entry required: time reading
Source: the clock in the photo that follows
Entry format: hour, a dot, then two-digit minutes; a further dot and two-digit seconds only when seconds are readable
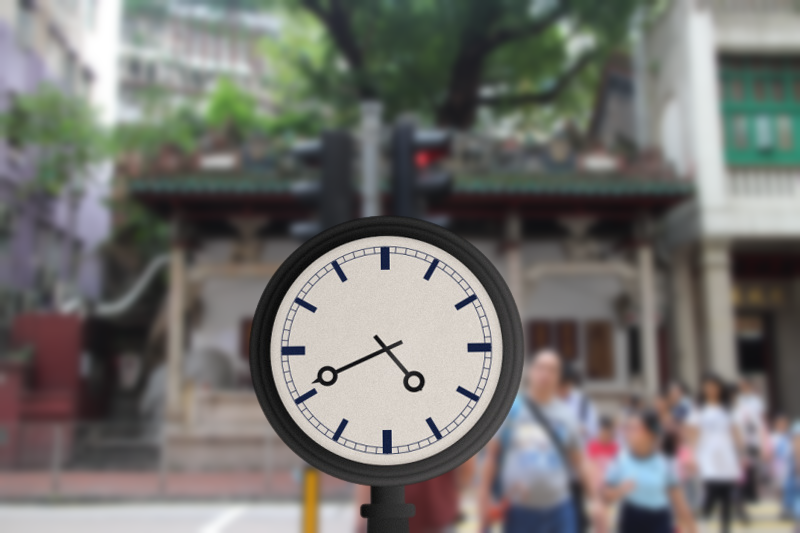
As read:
4.41
